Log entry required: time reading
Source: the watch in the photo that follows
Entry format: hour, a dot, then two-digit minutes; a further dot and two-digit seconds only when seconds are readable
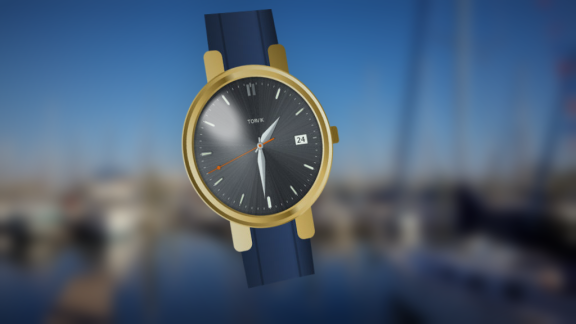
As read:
1.30.42
